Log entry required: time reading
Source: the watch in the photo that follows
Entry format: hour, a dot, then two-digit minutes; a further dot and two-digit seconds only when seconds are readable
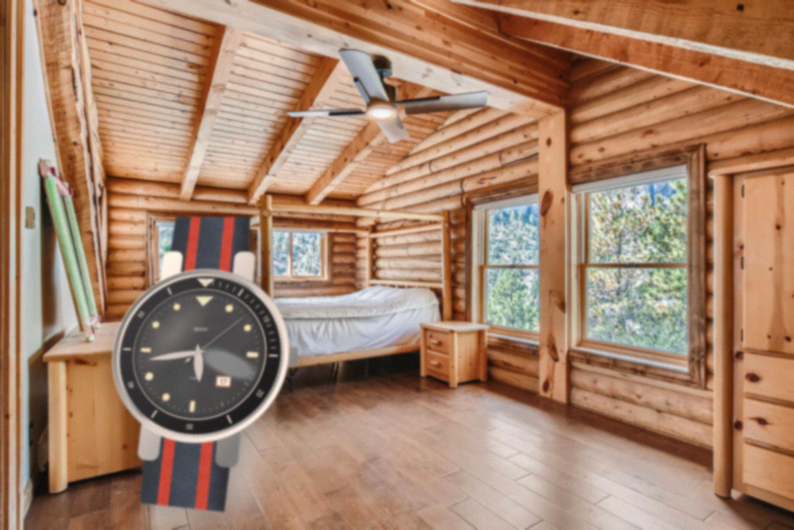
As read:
5.43.08
